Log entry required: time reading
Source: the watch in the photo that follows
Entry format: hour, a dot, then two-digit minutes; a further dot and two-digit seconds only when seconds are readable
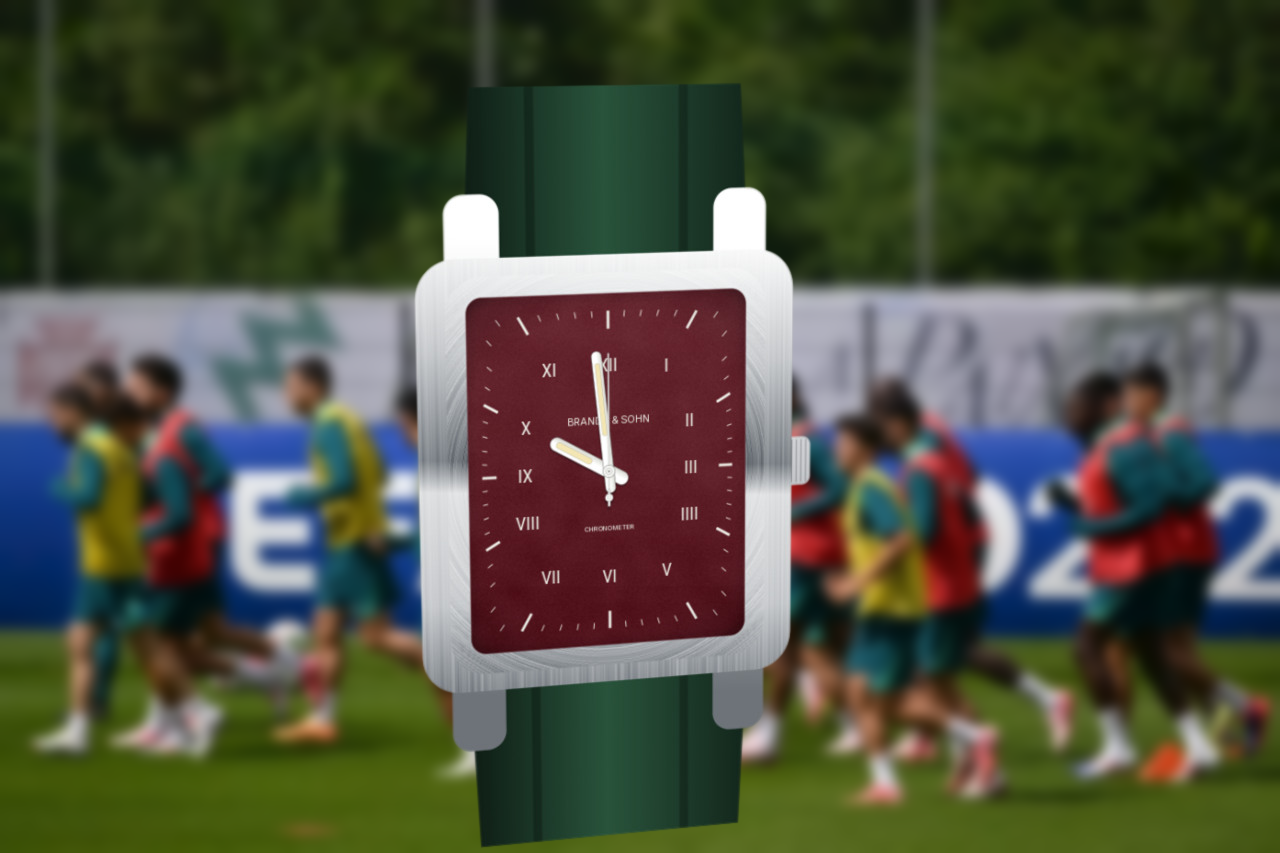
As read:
9.59.00
